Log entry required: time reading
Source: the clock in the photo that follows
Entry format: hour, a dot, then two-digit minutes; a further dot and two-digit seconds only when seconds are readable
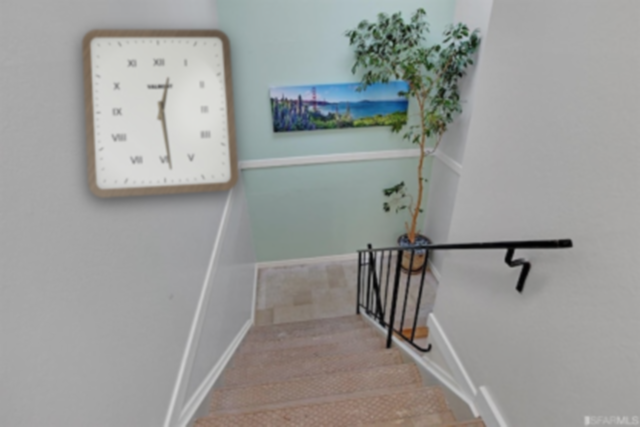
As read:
12.29
